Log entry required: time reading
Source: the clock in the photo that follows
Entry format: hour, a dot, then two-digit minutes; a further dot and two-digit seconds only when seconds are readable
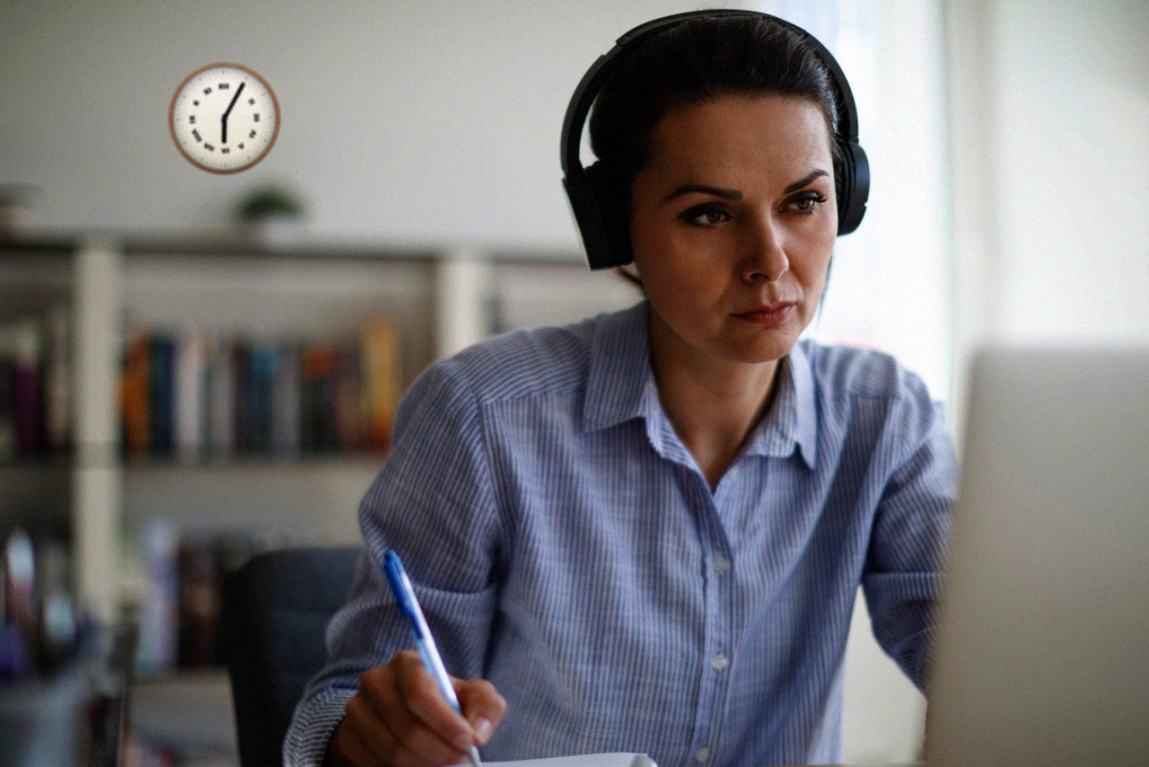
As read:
6.05
